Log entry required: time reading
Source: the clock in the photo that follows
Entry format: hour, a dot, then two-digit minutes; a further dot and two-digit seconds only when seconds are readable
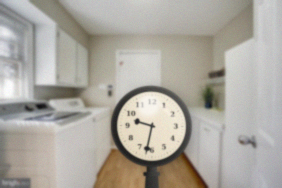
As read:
9.32
